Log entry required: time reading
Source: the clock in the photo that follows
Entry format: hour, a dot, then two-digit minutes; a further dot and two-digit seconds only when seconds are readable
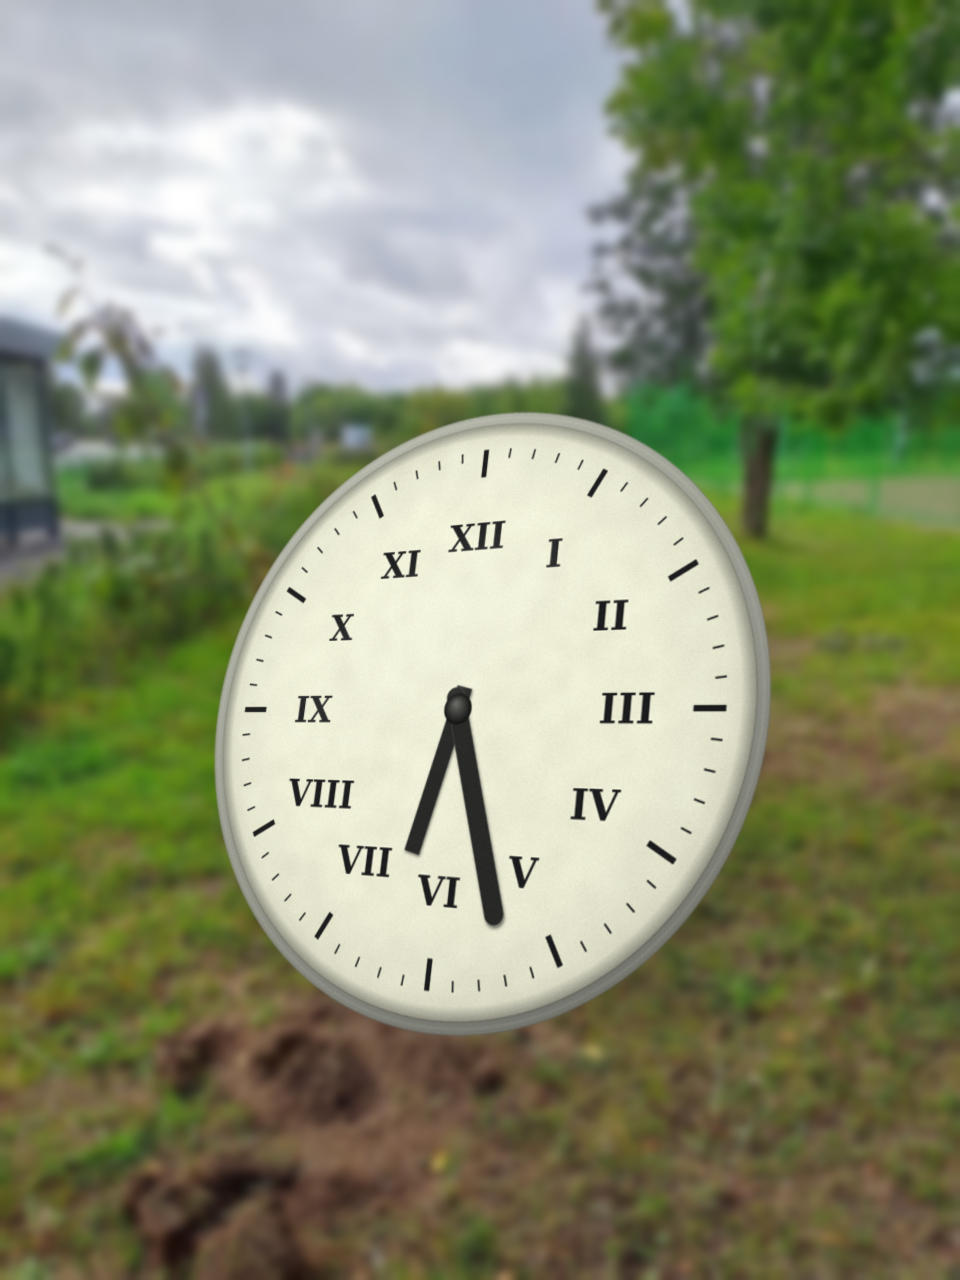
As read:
6.27
